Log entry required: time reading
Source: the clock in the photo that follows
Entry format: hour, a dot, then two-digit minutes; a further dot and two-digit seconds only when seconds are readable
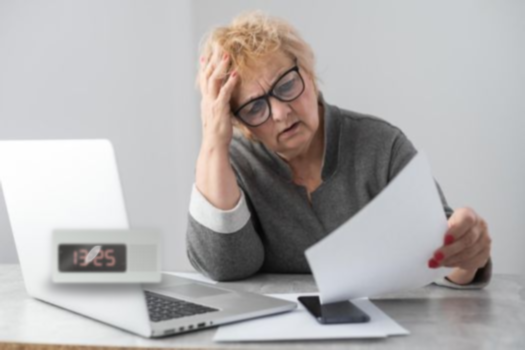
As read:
13.25
